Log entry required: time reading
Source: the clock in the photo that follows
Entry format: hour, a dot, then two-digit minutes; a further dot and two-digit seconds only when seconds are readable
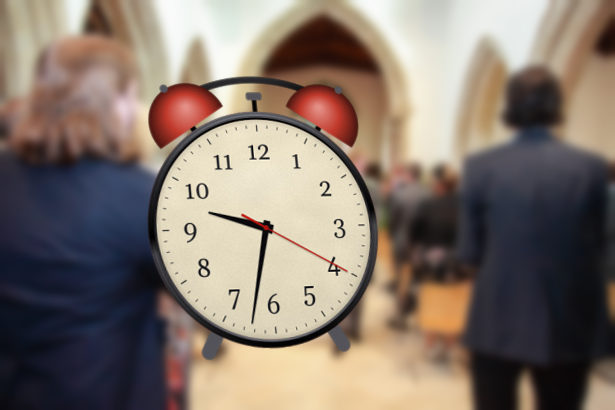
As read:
9.32.20
